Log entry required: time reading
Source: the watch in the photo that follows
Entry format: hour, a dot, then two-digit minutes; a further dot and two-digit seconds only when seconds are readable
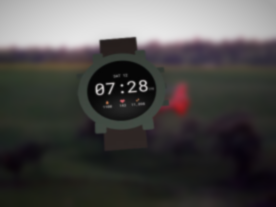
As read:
7.28
